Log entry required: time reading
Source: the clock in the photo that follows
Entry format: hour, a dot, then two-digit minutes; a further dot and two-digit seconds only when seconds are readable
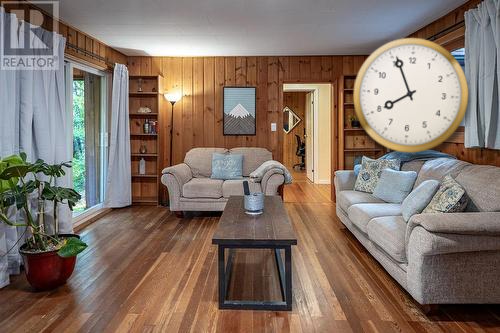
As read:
7.56
